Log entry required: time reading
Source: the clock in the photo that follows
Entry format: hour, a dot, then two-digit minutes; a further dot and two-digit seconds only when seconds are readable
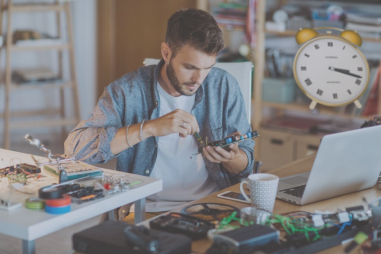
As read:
3.18
